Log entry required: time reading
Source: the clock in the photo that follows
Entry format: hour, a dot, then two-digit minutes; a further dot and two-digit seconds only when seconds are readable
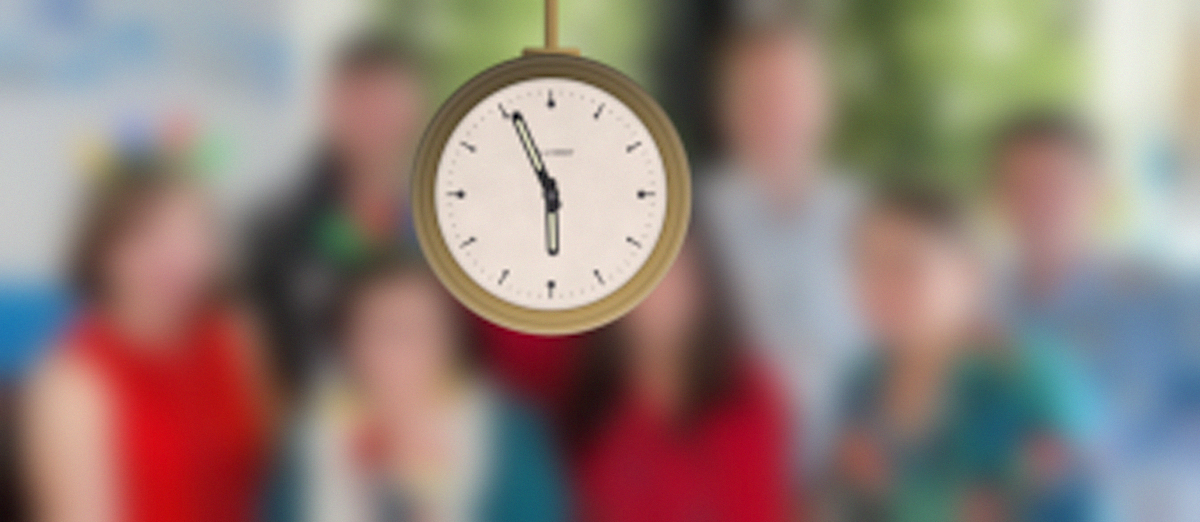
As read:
5.56
